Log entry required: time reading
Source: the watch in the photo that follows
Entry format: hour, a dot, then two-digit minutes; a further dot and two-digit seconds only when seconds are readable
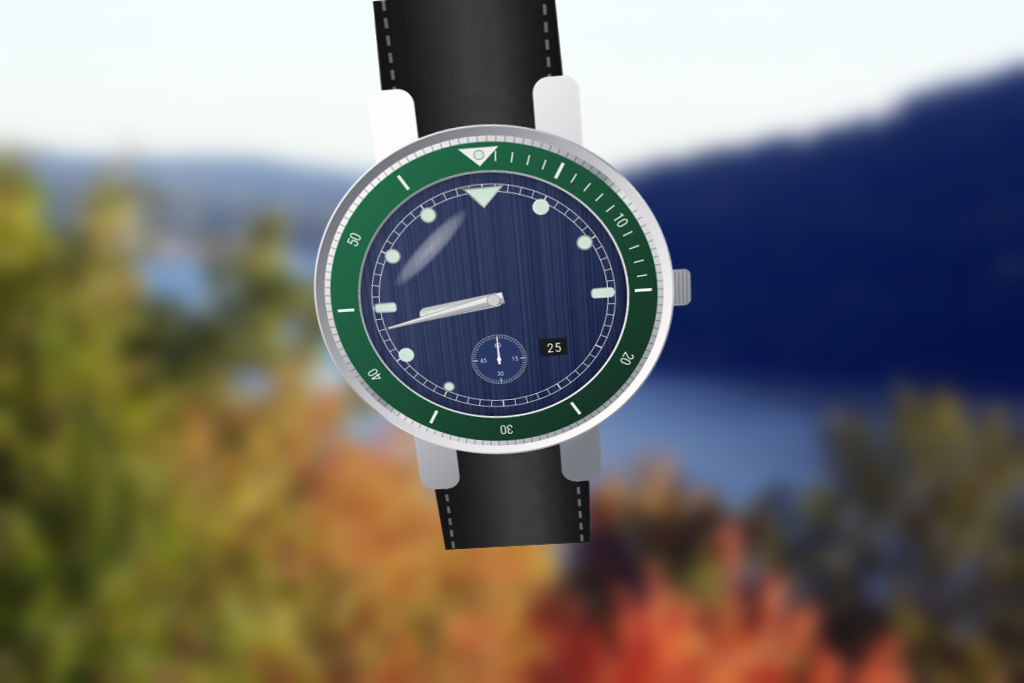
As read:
8.43
